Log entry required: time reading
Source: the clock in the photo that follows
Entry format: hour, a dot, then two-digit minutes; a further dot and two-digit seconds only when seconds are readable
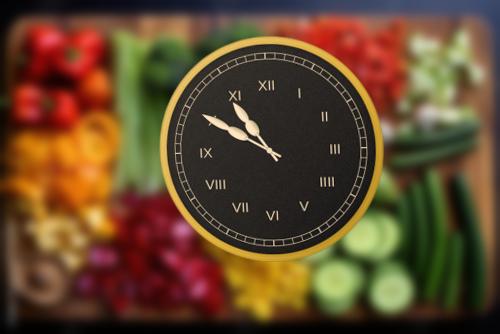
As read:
10.50
